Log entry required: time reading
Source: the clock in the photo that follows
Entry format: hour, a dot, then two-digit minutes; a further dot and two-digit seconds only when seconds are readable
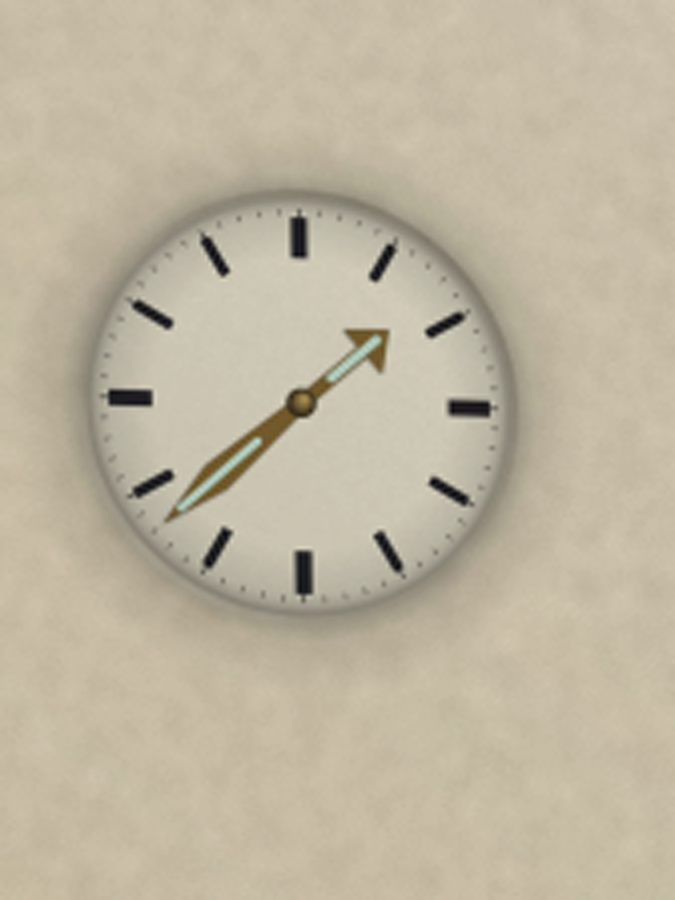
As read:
1.38
